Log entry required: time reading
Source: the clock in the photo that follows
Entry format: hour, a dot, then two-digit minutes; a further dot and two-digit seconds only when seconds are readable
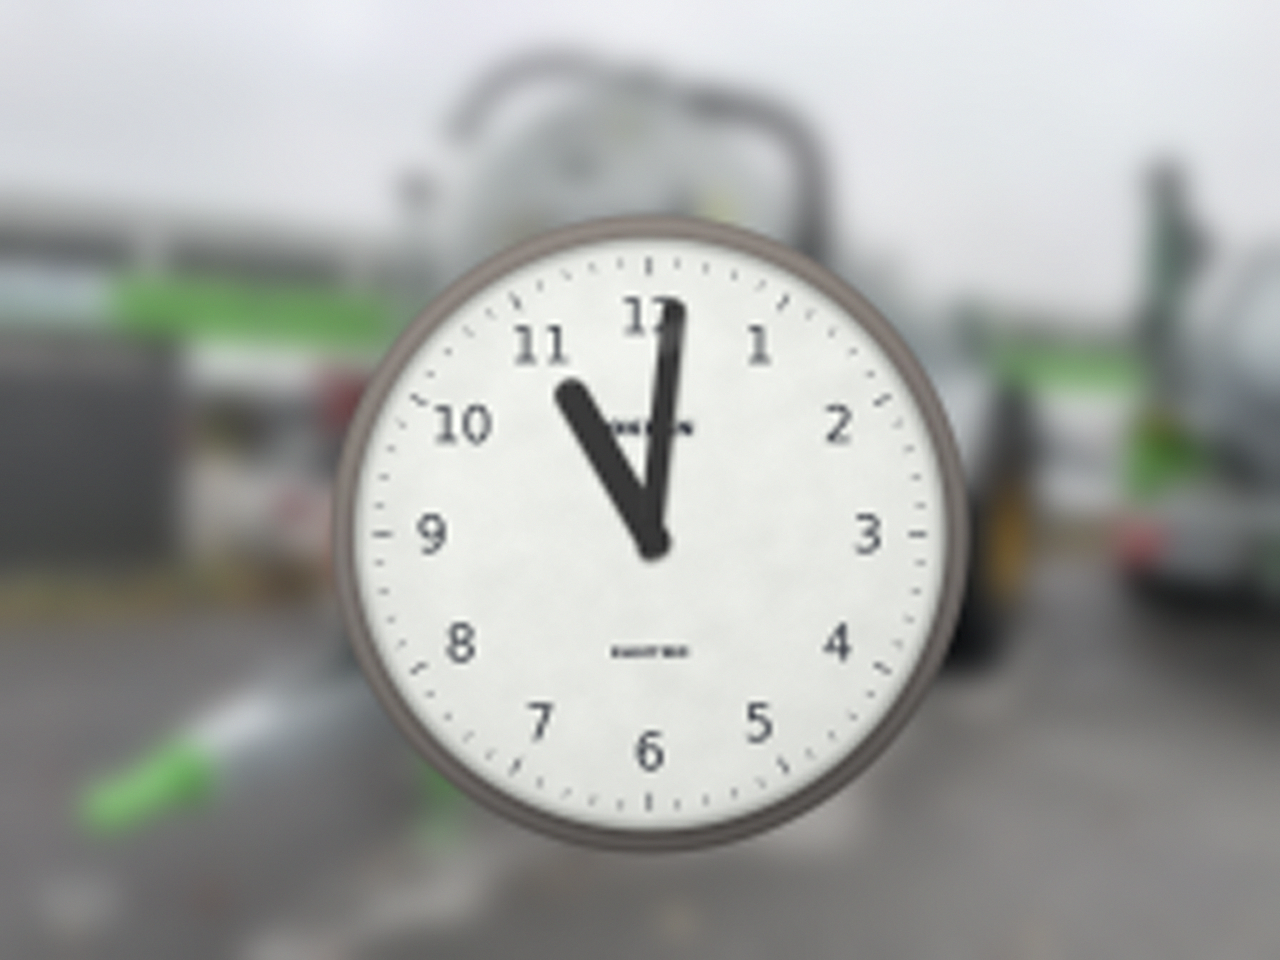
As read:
11.01
